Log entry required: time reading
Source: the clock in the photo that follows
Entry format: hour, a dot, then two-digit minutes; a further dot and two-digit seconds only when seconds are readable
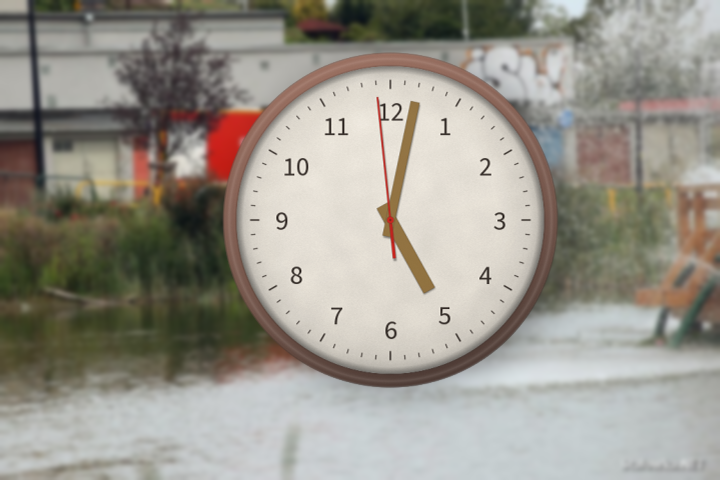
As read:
5.01.59
